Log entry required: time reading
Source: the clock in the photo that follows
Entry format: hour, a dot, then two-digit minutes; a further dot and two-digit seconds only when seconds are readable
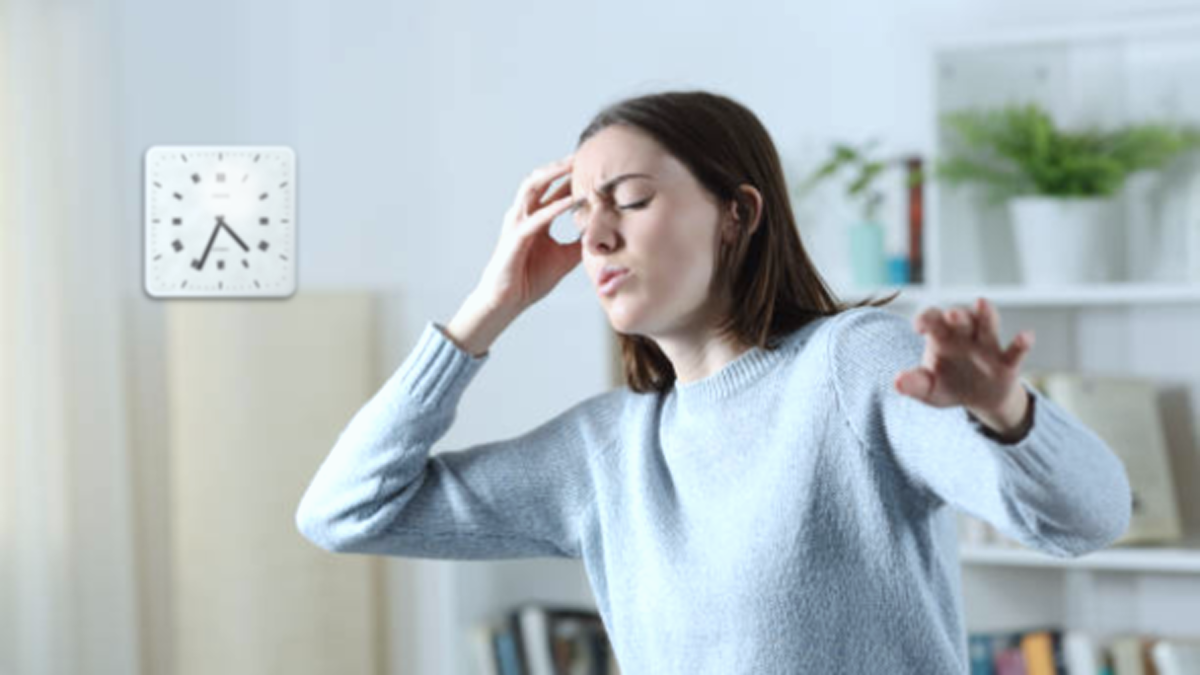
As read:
4.34
